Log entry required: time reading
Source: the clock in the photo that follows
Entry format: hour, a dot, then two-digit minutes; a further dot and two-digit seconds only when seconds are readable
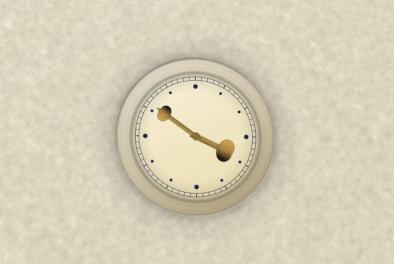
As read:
3.51
